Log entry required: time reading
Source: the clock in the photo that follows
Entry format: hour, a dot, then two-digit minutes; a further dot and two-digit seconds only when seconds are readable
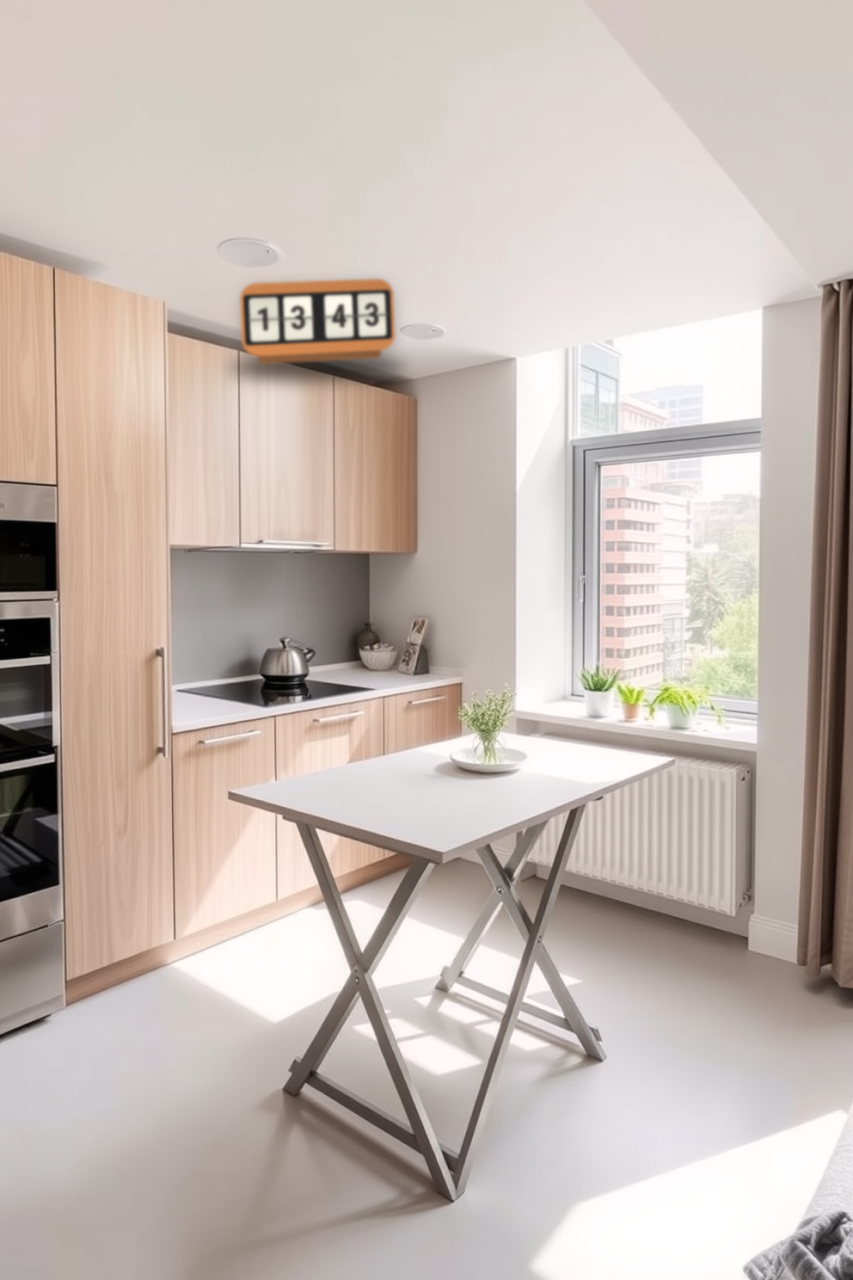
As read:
13.43
